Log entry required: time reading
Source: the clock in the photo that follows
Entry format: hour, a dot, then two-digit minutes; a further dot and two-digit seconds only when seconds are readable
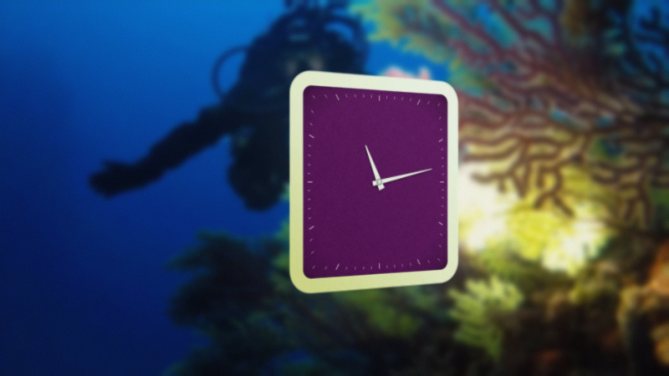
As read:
11.13
